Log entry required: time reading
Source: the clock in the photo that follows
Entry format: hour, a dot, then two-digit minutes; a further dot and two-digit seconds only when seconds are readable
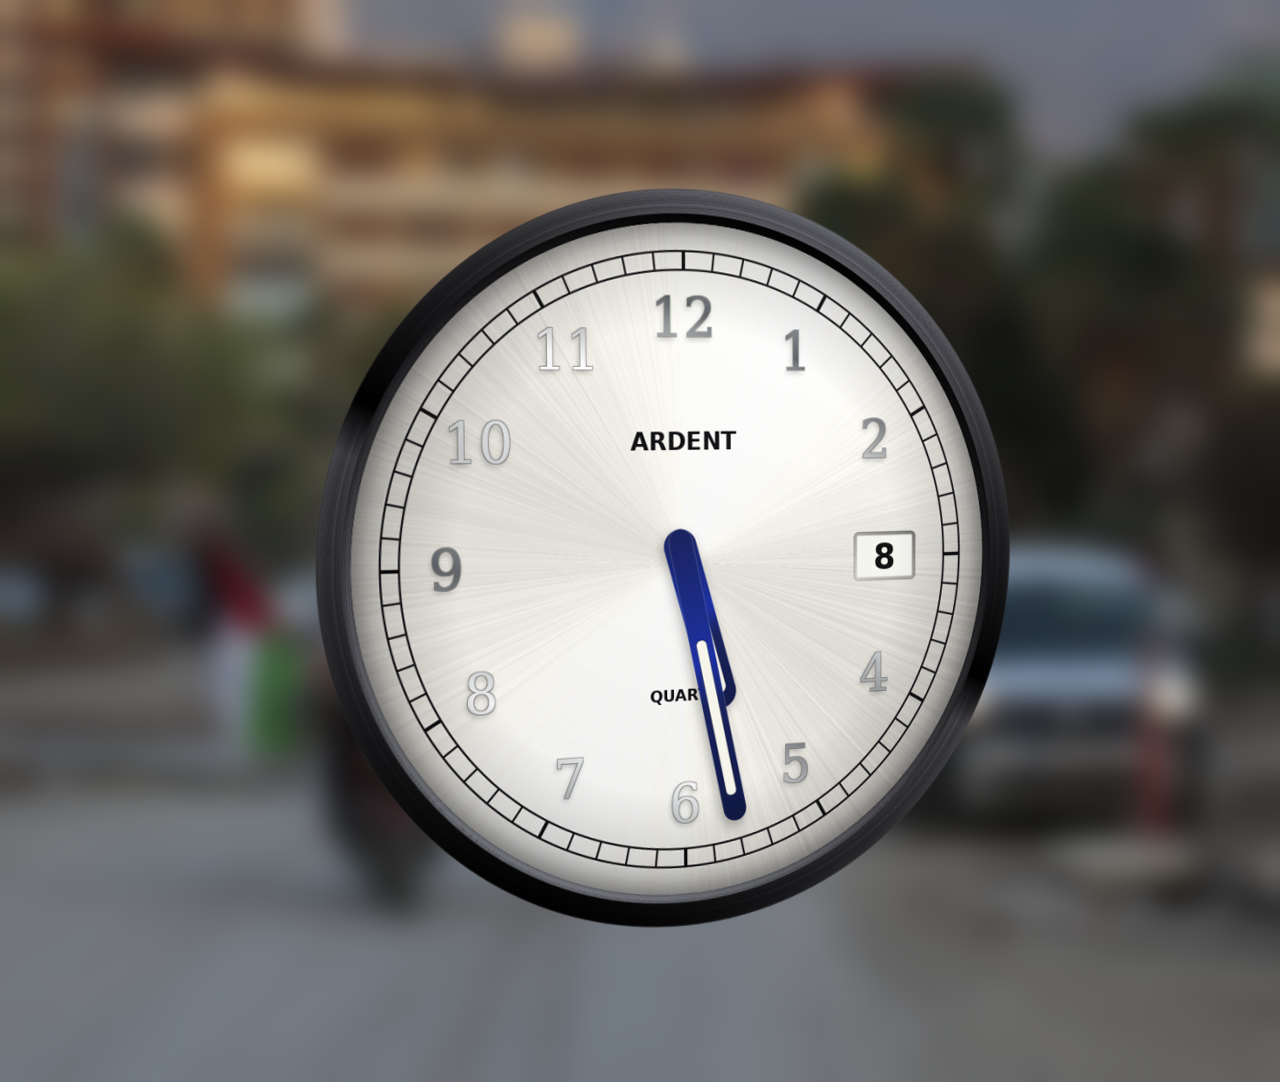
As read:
5.28
